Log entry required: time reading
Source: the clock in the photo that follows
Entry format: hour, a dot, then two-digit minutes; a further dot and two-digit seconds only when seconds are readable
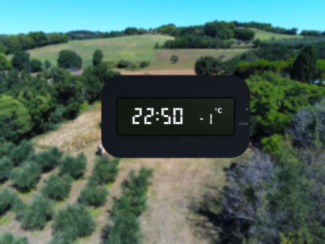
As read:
22.50
